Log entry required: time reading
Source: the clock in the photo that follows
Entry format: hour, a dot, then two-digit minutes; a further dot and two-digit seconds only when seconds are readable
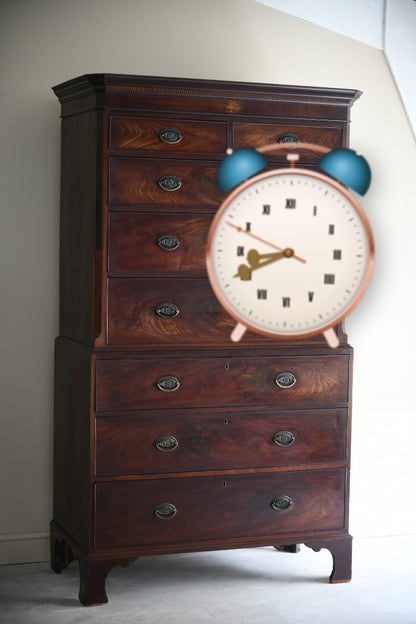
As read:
8.40.49
